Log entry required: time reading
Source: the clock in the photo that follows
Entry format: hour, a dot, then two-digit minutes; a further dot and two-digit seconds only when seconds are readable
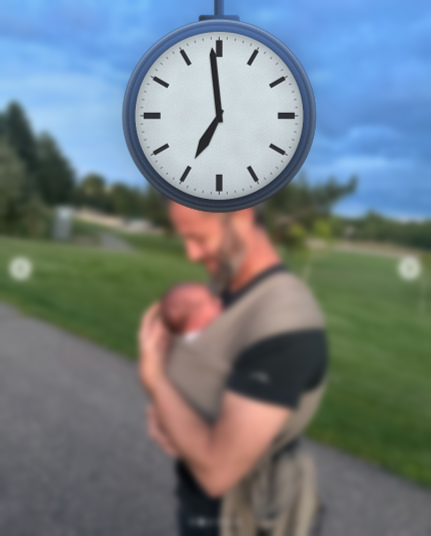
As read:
6.59
